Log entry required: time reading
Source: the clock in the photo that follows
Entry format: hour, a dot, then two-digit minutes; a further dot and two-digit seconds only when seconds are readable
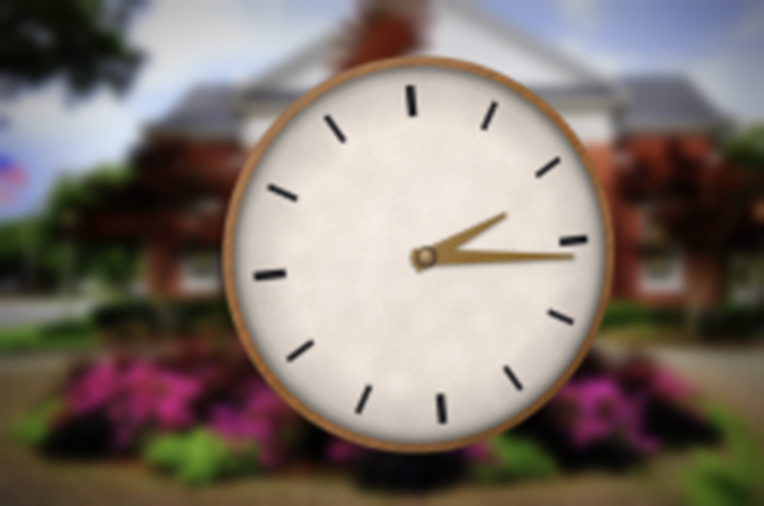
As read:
2.16
